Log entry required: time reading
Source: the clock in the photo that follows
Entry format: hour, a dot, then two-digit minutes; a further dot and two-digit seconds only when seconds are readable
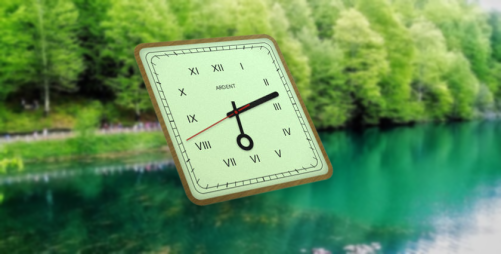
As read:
6.12.42
